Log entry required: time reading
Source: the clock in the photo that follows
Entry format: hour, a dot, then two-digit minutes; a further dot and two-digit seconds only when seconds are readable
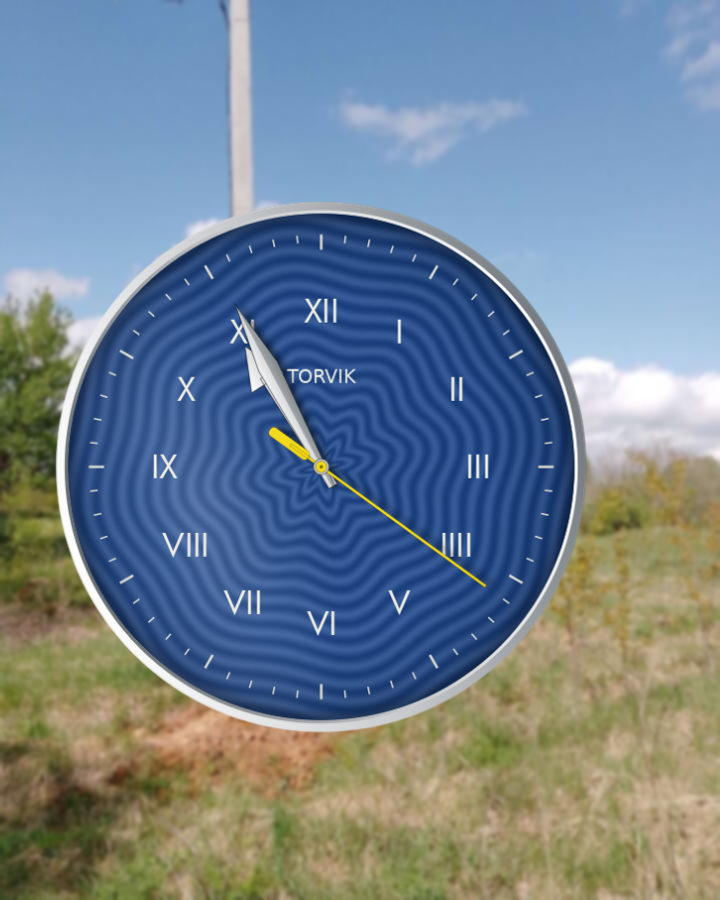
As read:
10.55.21
